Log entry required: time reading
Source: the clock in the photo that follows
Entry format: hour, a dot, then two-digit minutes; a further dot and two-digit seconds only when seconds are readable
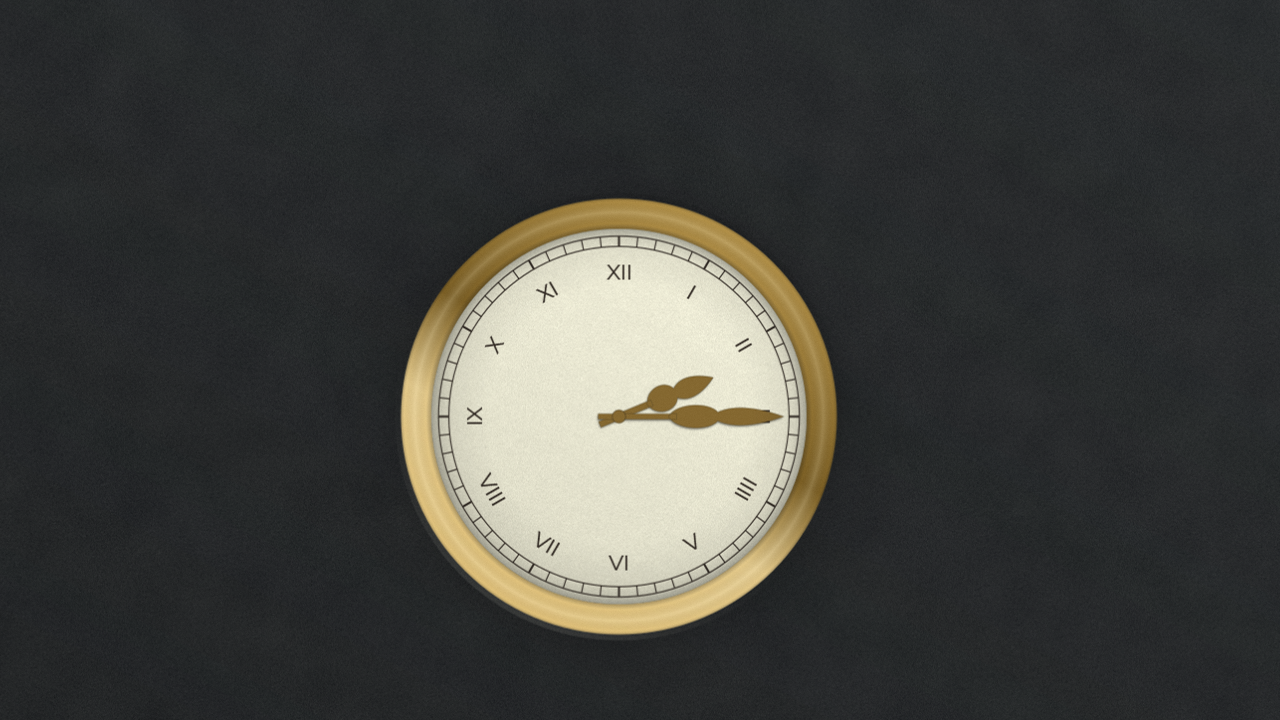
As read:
2.15
